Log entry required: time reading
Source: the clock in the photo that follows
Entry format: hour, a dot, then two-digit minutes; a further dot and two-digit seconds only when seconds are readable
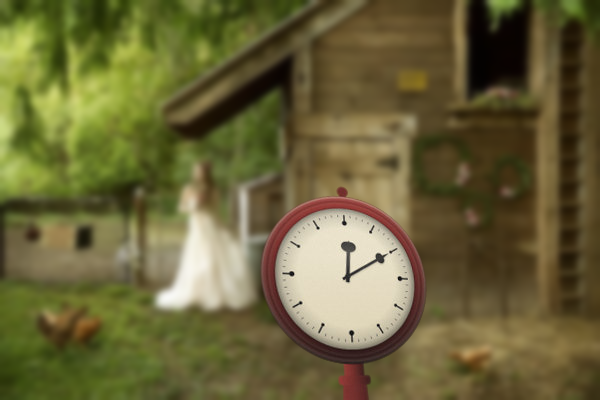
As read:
12.10
